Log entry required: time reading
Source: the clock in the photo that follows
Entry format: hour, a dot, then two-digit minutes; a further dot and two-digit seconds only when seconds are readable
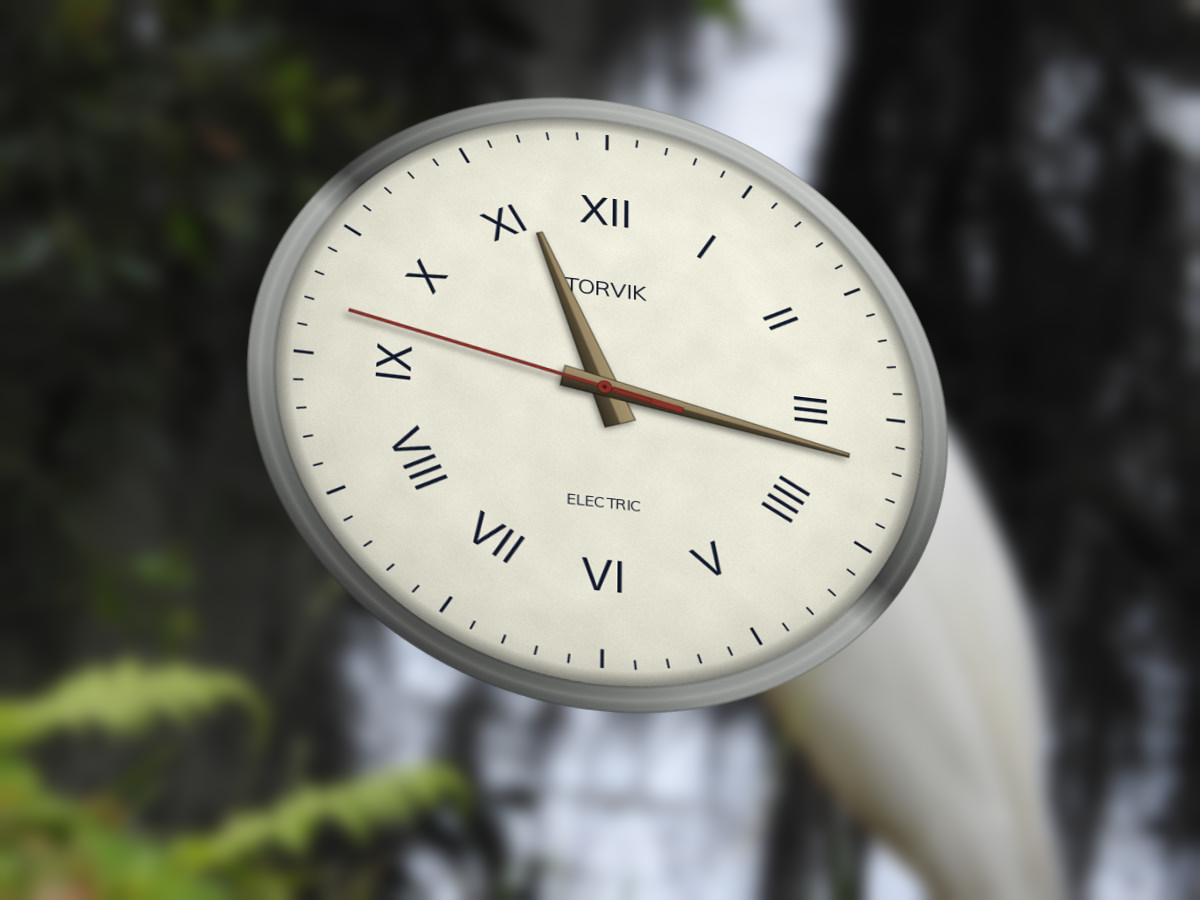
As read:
11.16.47
